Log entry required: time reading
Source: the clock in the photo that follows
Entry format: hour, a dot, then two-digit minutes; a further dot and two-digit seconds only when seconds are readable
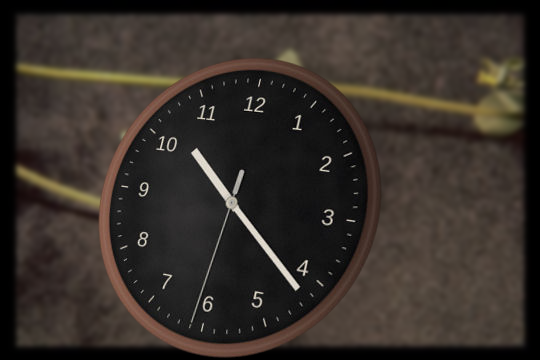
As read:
10.21.31
